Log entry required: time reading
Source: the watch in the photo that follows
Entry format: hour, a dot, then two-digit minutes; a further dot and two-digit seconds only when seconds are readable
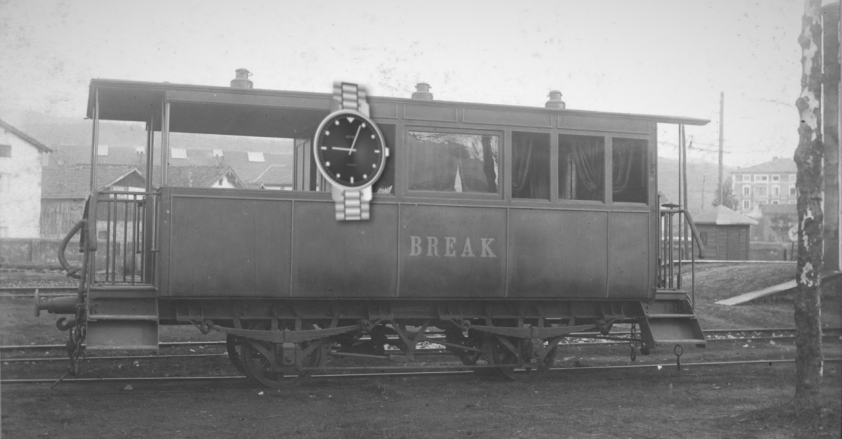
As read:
9.04
